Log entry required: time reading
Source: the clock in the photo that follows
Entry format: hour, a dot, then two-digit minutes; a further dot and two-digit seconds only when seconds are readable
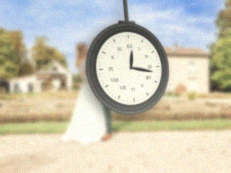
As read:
12.17
